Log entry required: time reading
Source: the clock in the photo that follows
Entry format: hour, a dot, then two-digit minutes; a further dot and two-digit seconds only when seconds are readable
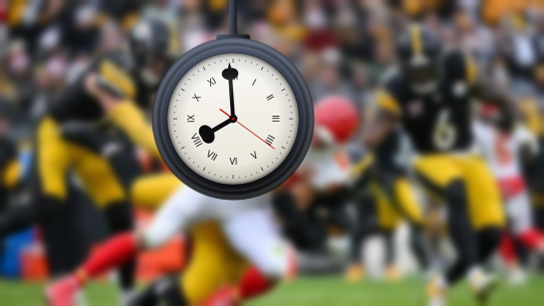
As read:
7.59.21
